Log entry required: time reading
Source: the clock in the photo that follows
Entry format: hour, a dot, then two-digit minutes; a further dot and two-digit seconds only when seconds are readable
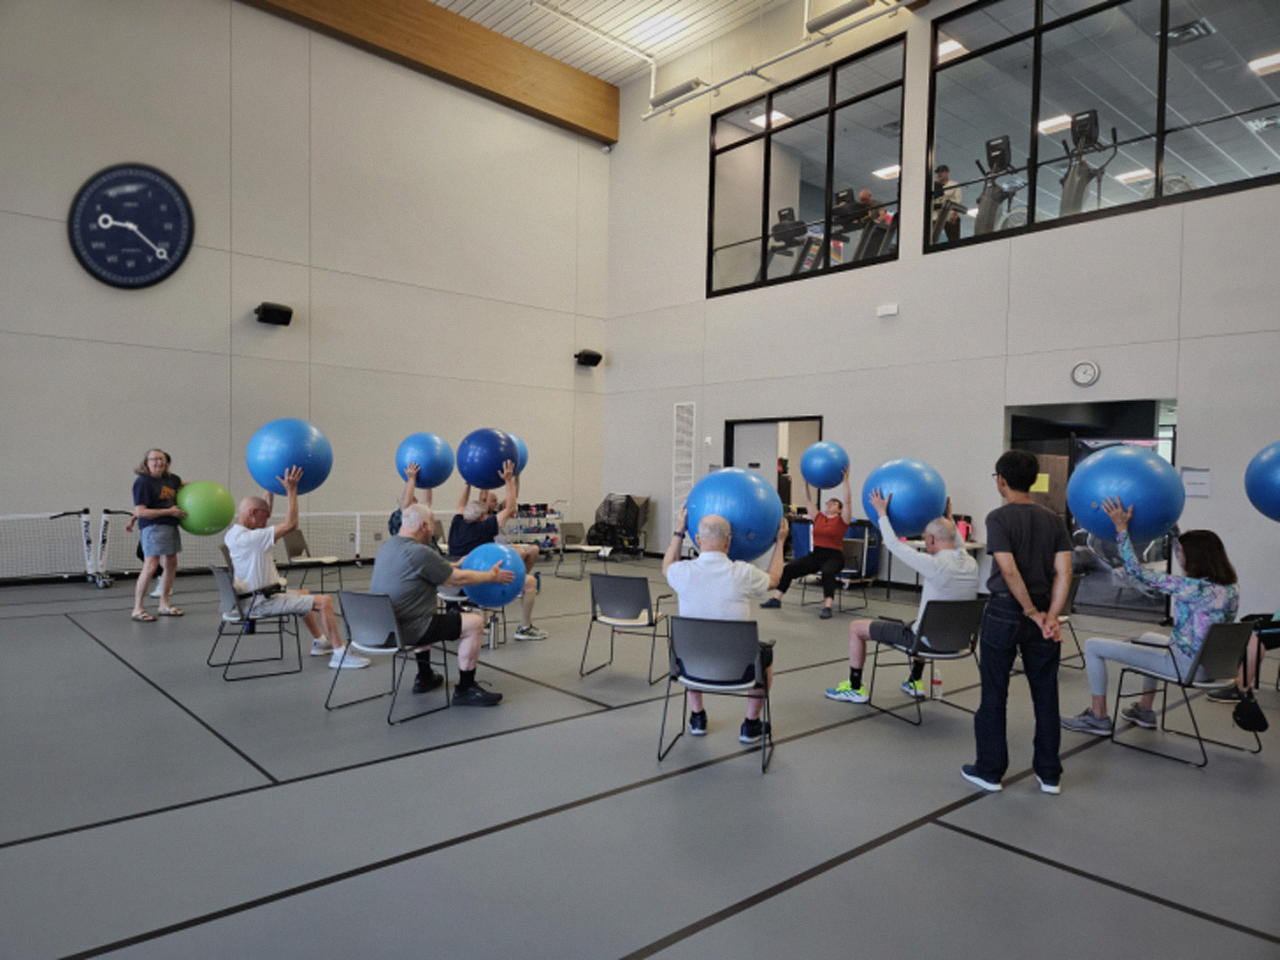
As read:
9.22
